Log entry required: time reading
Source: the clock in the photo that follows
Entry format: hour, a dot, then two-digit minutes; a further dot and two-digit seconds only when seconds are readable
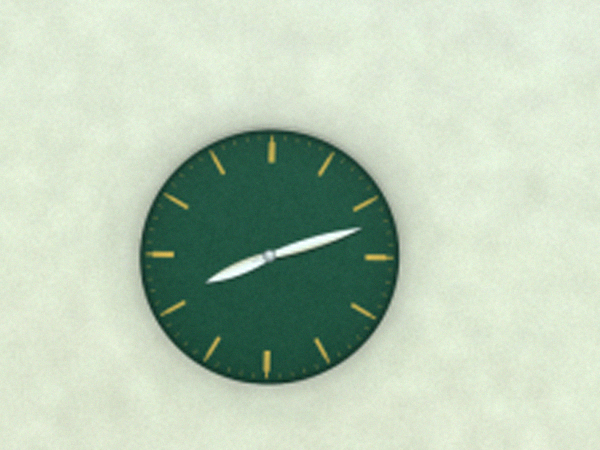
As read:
8.12
